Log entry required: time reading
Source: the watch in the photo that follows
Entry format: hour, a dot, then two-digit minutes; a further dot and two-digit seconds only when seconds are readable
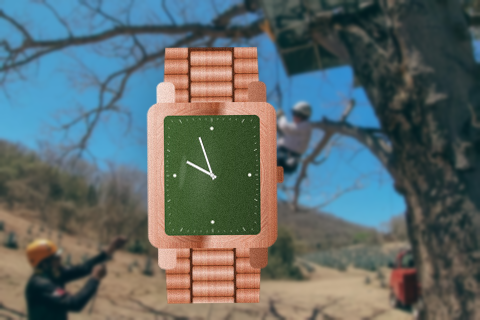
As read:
9.57
